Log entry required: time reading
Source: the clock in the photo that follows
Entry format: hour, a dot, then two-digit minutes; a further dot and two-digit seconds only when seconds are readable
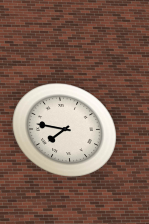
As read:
7.47
